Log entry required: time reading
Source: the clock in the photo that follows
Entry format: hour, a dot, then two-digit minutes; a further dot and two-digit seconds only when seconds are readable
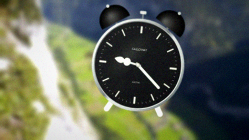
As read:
9.22
